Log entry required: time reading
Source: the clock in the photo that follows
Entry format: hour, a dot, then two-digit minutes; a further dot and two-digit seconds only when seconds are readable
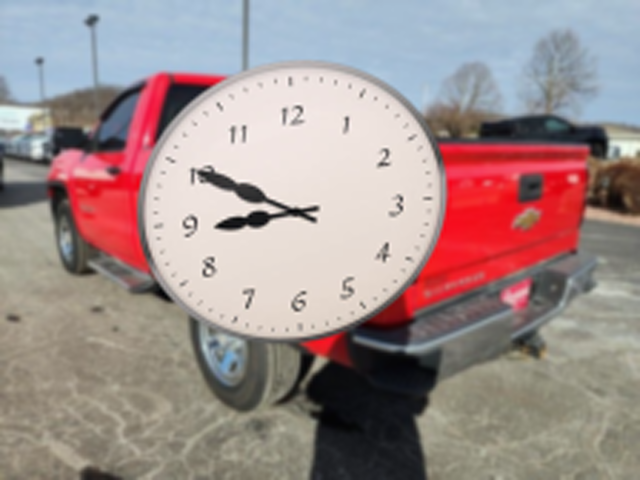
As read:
8.50
